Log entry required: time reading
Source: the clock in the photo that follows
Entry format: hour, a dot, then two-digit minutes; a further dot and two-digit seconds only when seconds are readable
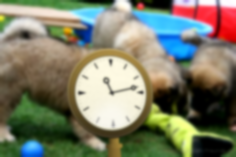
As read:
11.13
